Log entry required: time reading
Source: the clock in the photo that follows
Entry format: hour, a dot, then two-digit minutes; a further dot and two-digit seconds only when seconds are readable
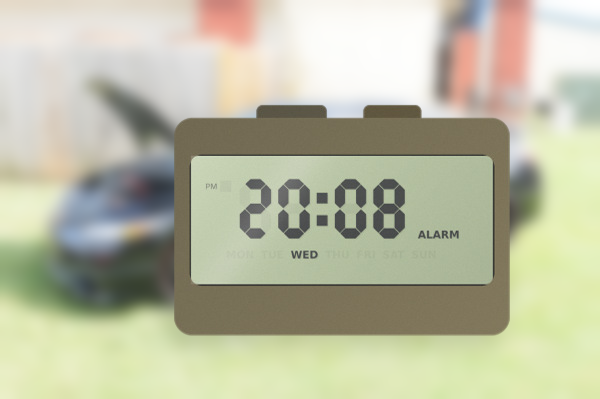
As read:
20.08
